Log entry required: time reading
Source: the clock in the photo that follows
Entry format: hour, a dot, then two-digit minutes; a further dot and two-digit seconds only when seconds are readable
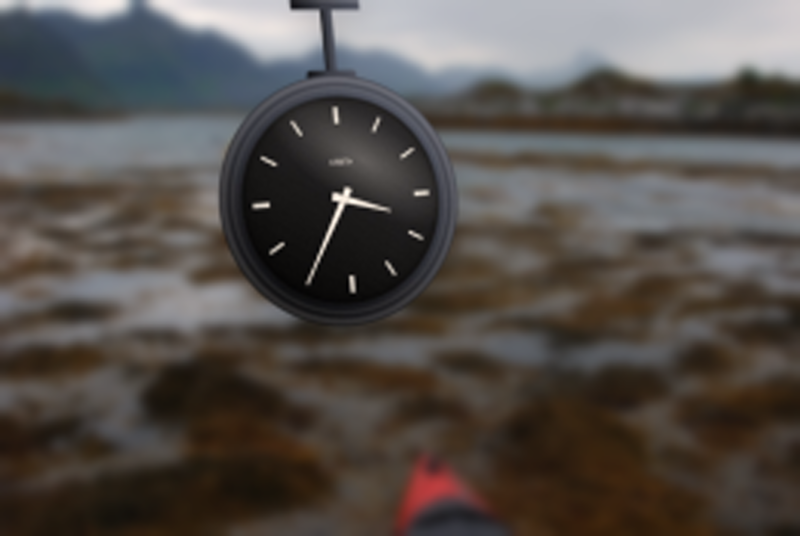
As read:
3.35
